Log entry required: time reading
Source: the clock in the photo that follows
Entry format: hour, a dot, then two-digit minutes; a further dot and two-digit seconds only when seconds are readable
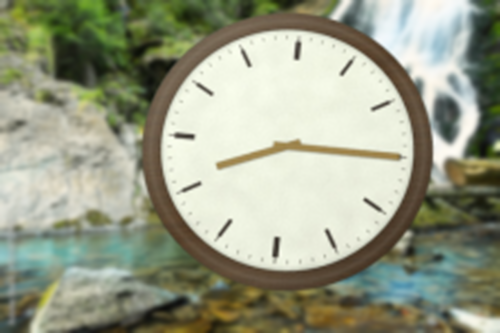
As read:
8.15
